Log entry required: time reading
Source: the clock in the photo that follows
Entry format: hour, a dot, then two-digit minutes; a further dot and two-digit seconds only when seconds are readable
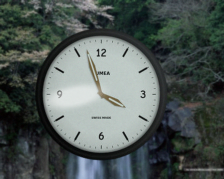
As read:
3.57
